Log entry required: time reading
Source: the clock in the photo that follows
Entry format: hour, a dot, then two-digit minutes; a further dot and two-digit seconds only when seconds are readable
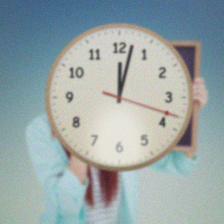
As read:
12.02.18
